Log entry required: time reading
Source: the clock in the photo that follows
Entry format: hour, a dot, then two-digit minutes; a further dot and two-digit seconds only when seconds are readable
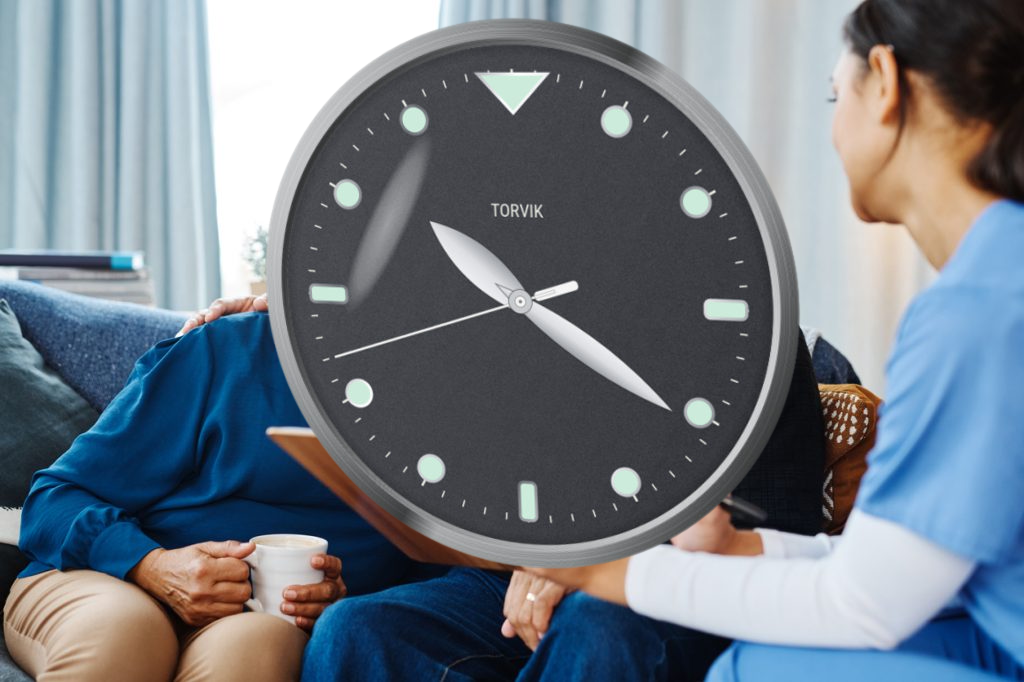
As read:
10.20.42
